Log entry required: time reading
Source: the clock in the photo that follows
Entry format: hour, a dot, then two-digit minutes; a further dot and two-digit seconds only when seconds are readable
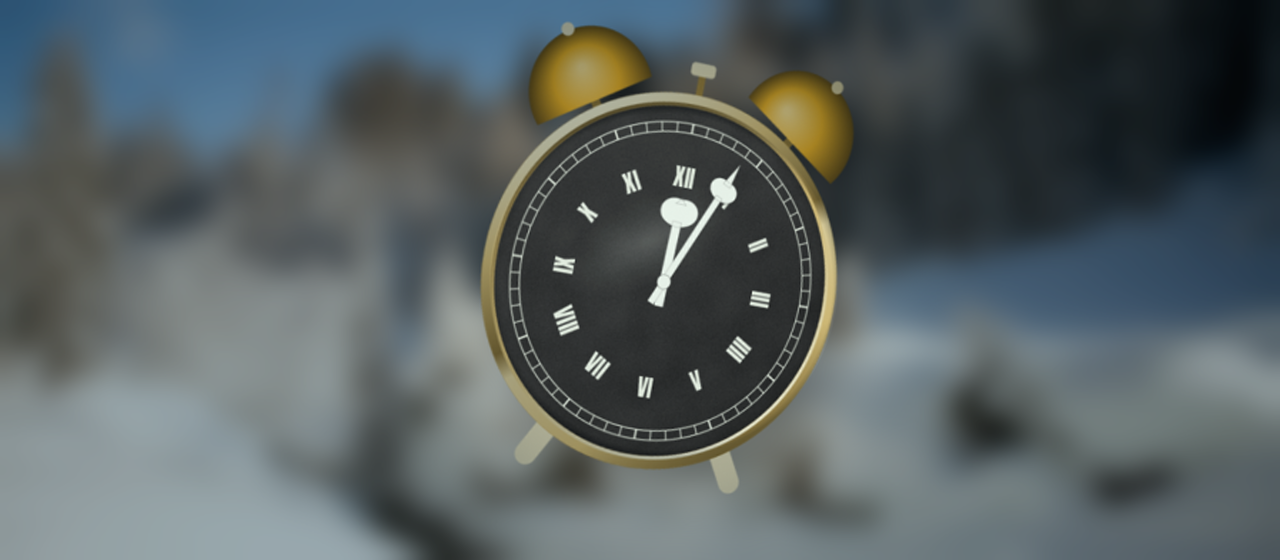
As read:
12.04
